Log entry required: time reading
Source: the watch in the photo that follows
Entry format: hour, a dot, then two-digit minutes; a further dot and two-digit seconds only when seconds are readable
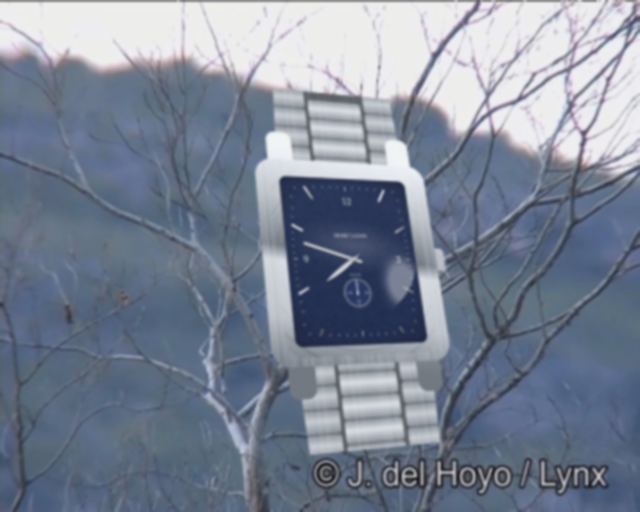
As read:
7.48
